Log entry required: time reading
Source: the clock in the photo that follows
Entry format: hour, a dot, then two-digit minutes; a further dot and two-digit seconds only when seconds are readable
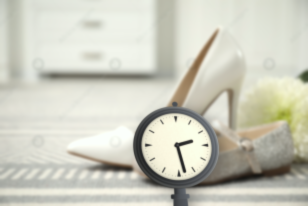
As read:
2.28
